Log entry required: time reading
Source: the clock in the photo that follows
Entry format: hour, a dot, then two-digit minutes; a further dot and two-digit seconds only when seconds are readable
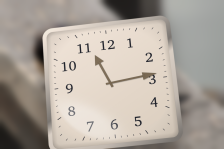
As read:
11.14
